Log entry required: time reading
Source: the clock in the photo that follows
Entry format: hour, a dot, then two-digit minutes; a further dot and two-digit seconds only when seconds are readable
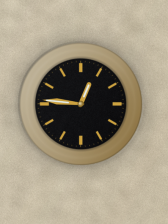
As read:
12.46
